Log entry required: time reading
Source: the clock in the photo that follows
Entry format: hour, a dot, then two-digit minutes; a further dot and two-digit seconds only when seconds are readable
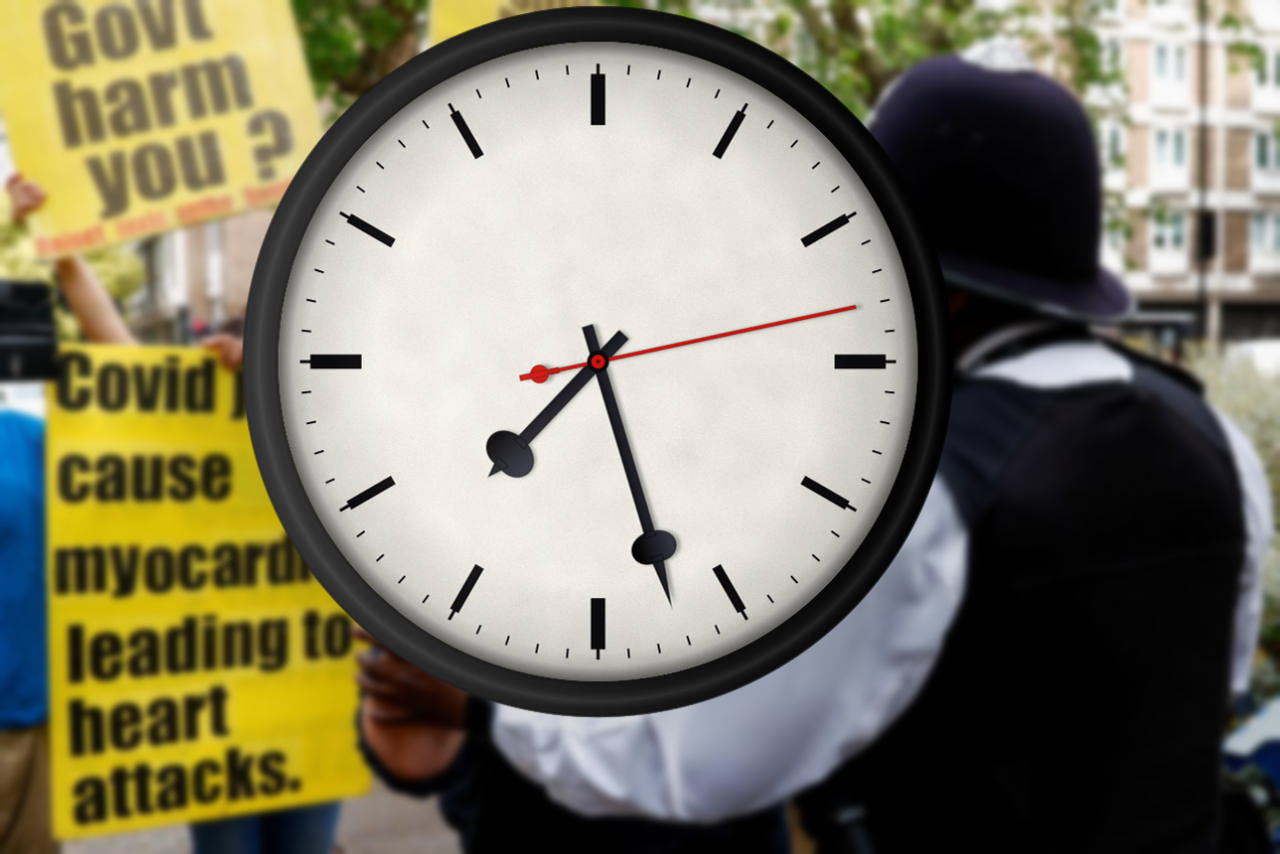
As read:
7.27.13
